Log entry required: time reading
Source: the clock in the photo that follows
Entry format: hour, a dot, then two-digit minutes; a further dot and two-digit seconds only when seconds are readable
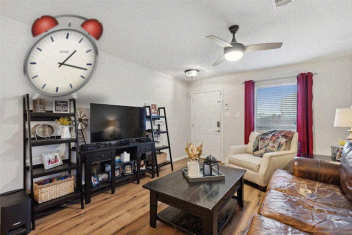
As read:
1.17
